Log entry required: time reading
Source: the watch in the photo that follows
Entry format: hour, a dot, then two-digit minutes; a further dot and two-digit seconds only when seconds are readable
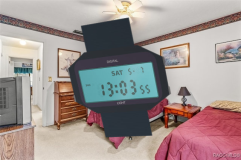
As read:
13.03.55
